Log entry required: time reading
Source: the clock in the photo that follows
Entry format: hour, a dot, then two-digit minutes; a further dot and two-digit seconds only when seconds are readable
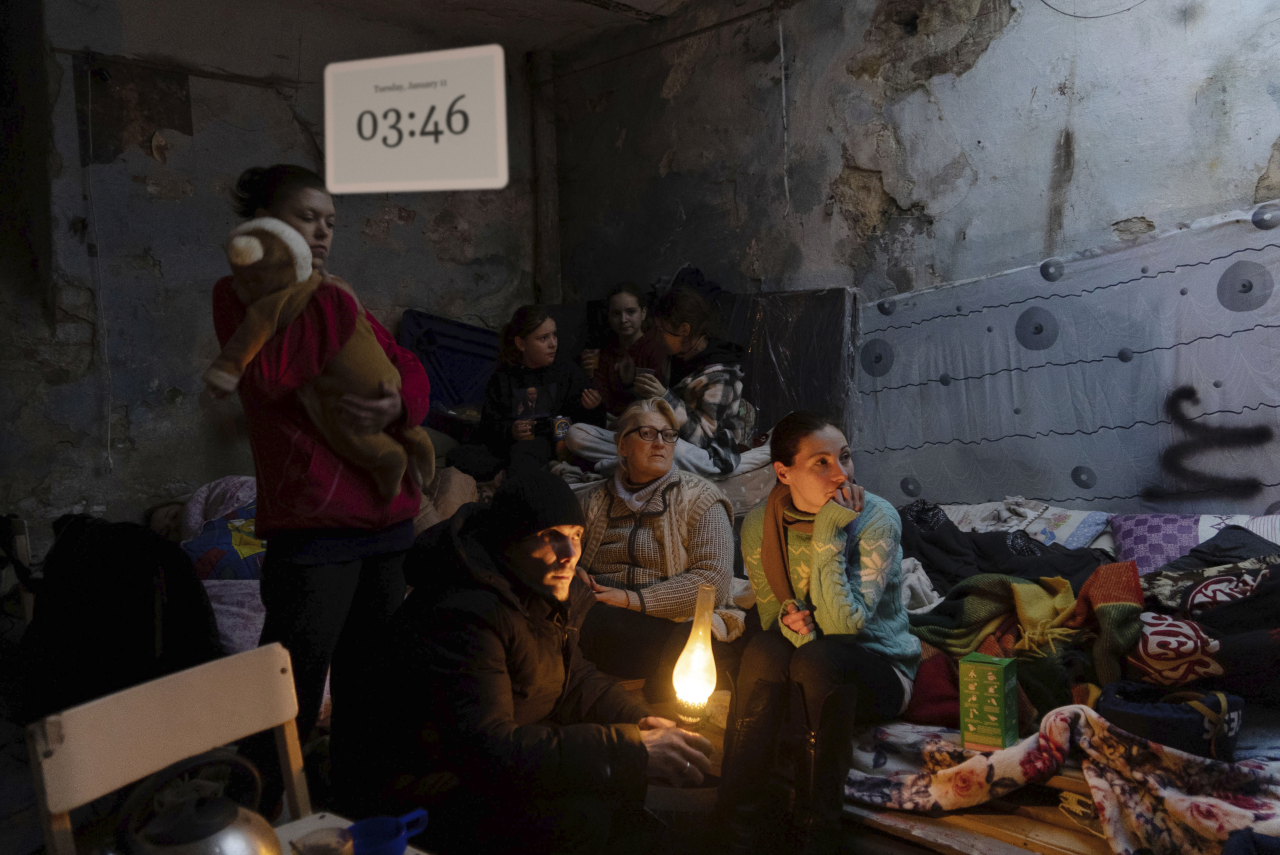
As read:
3.46
